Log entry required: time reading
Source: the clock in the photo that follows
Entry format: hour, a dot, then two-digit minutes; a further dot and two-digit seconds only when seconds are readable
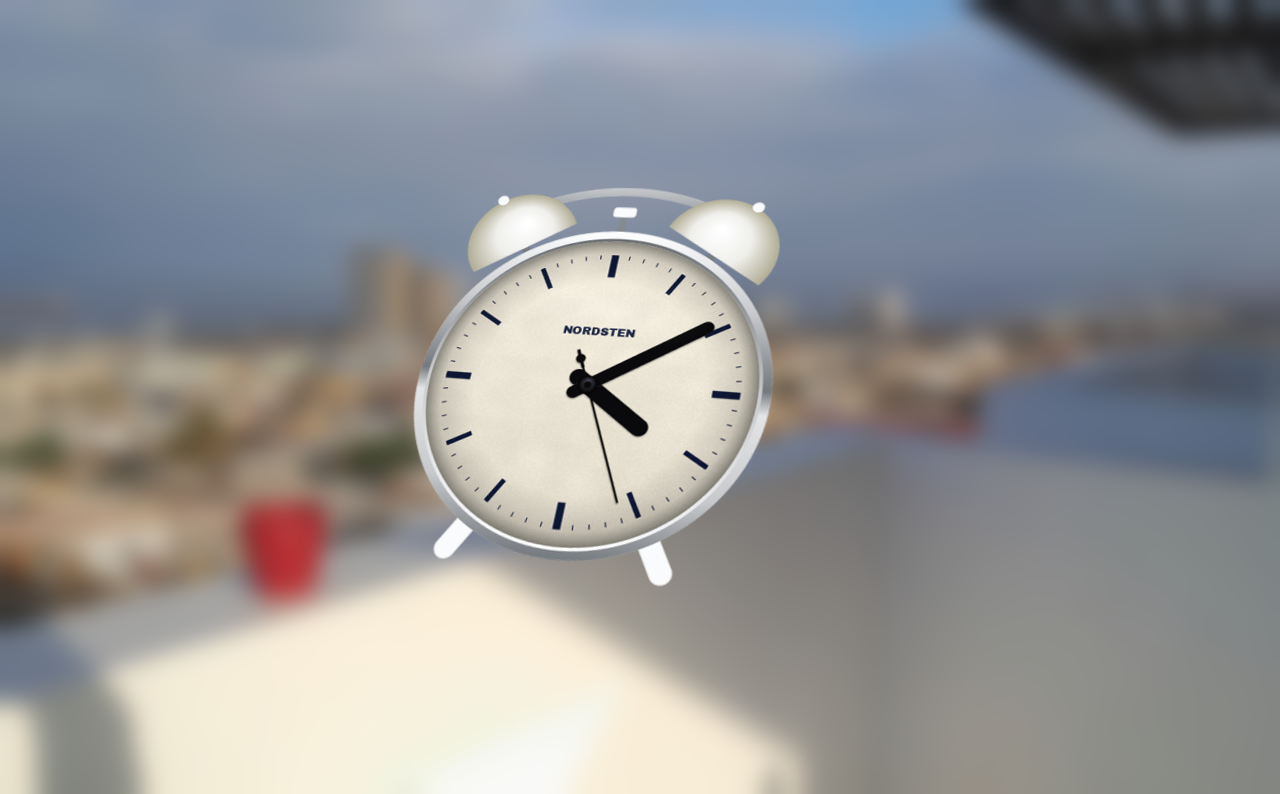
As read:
4.09.26
